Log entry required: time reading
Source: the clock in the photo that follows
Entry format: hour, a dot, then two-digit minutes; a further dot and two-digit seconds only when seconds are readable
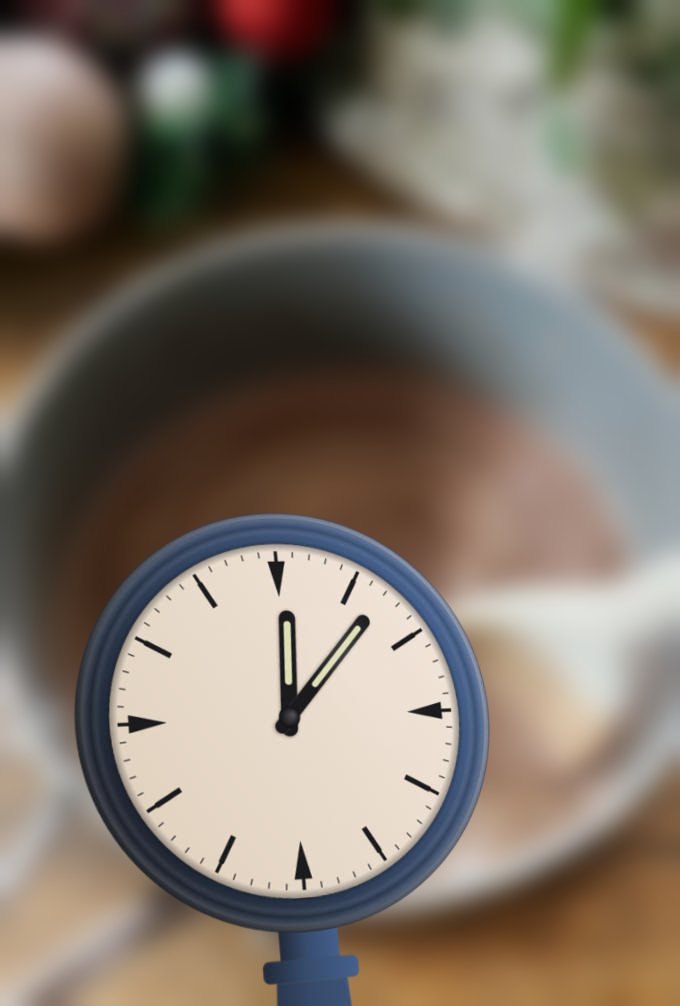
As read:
12.07
